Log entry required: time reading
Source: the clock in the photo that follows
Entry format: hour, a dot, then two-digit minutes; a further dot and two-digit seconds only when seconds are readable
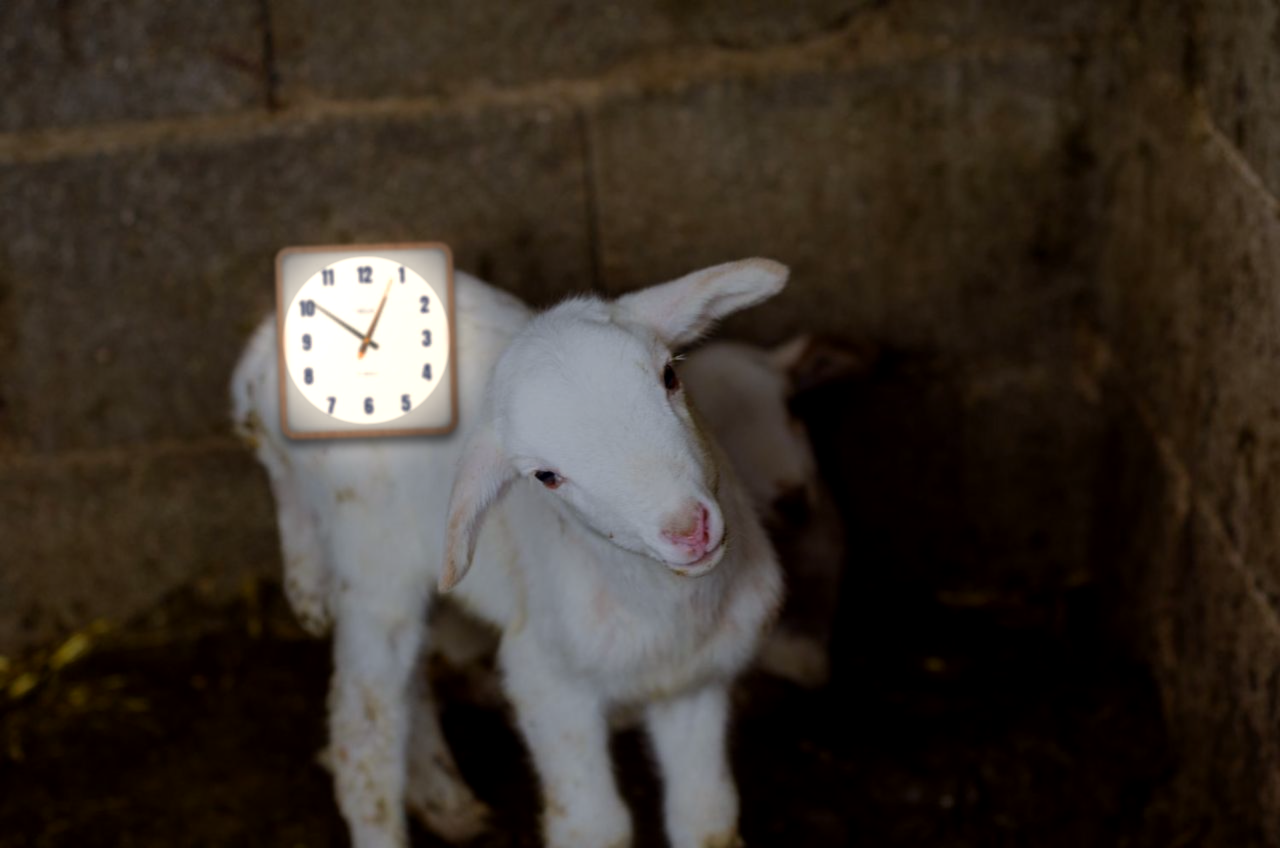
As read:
12.51.04
